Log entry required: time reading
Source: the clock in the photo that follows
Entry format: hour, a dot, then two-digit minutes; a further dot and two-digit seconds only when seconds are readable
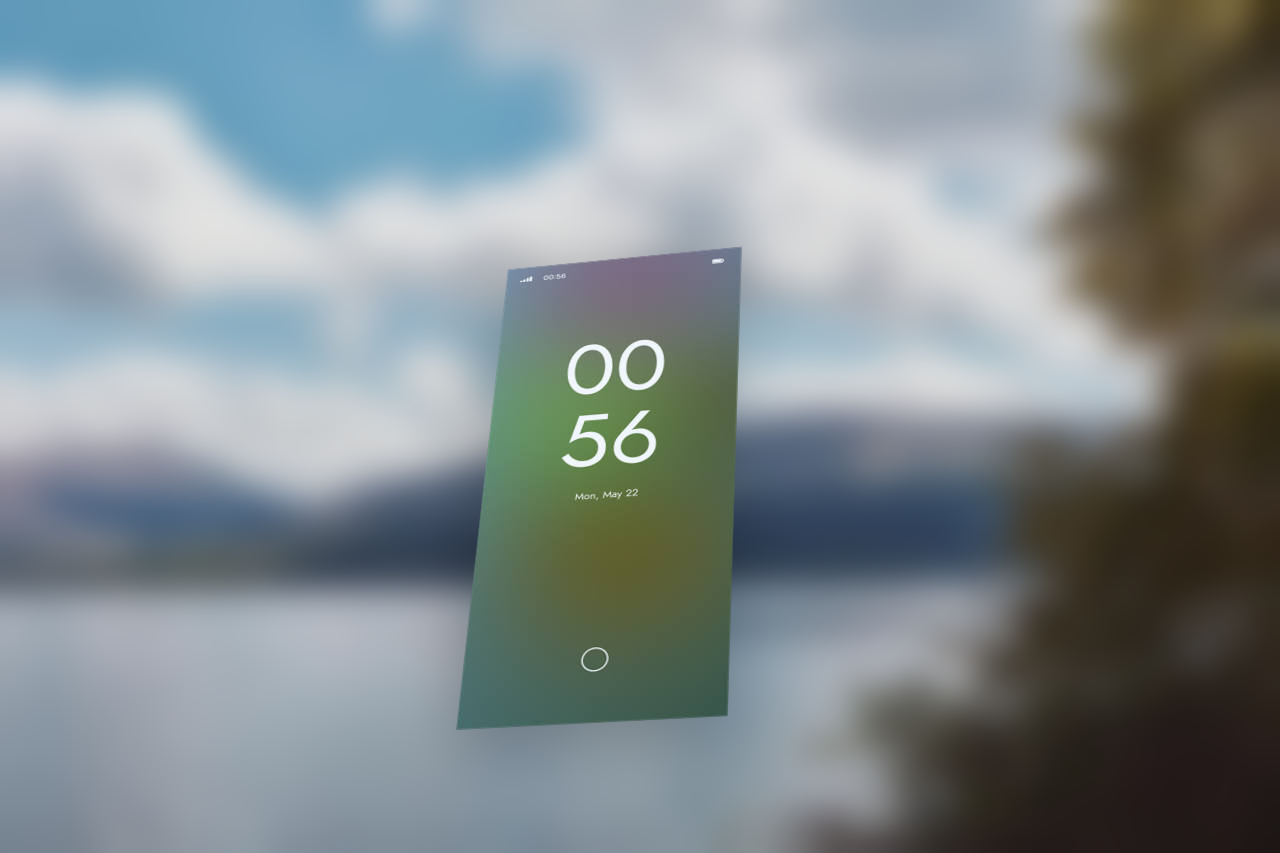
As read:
0.56
